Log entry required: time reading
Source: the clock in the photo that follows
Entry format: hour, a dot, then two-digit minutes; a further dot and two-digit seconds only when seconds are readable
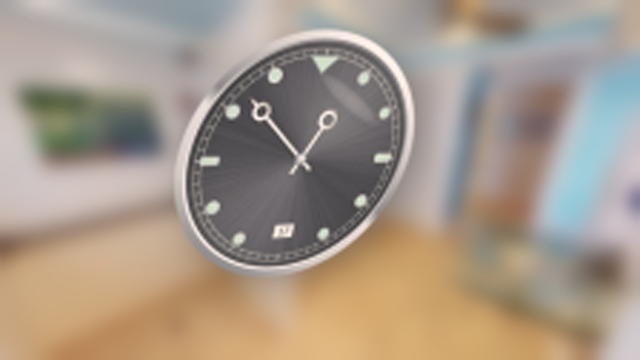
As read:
12.52
